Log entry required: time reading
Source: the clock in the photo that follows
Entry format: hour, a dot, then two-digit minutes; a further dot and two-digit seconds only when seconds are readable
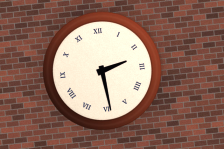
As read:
2.29
